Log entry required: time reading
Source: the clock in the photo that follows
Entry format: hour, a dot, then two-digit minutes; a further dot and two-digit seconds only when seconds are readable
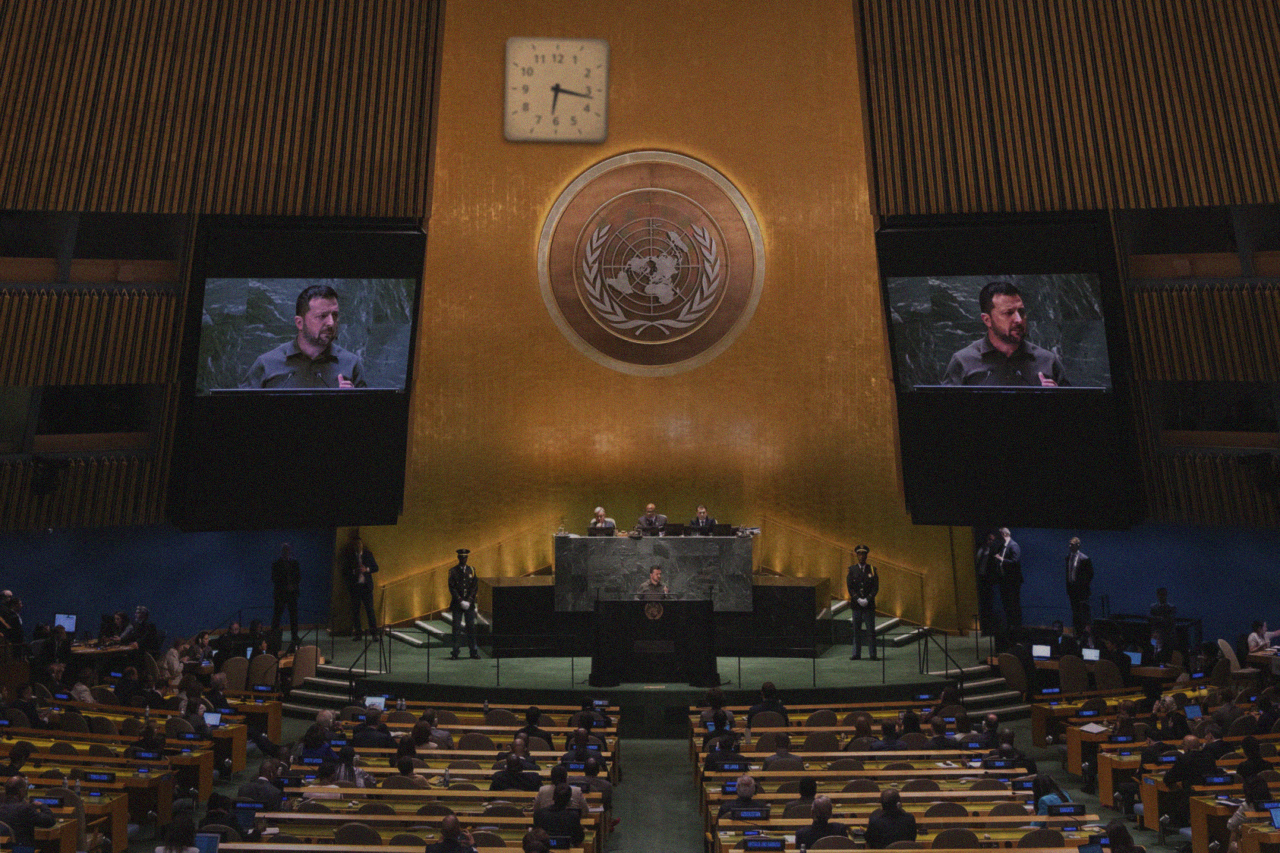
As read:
6.17
